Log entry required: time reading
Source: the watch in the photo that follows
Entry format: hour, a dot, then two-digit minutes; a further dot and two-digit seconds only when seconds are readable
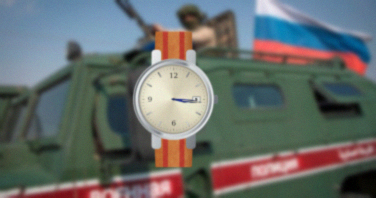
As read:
3.16
